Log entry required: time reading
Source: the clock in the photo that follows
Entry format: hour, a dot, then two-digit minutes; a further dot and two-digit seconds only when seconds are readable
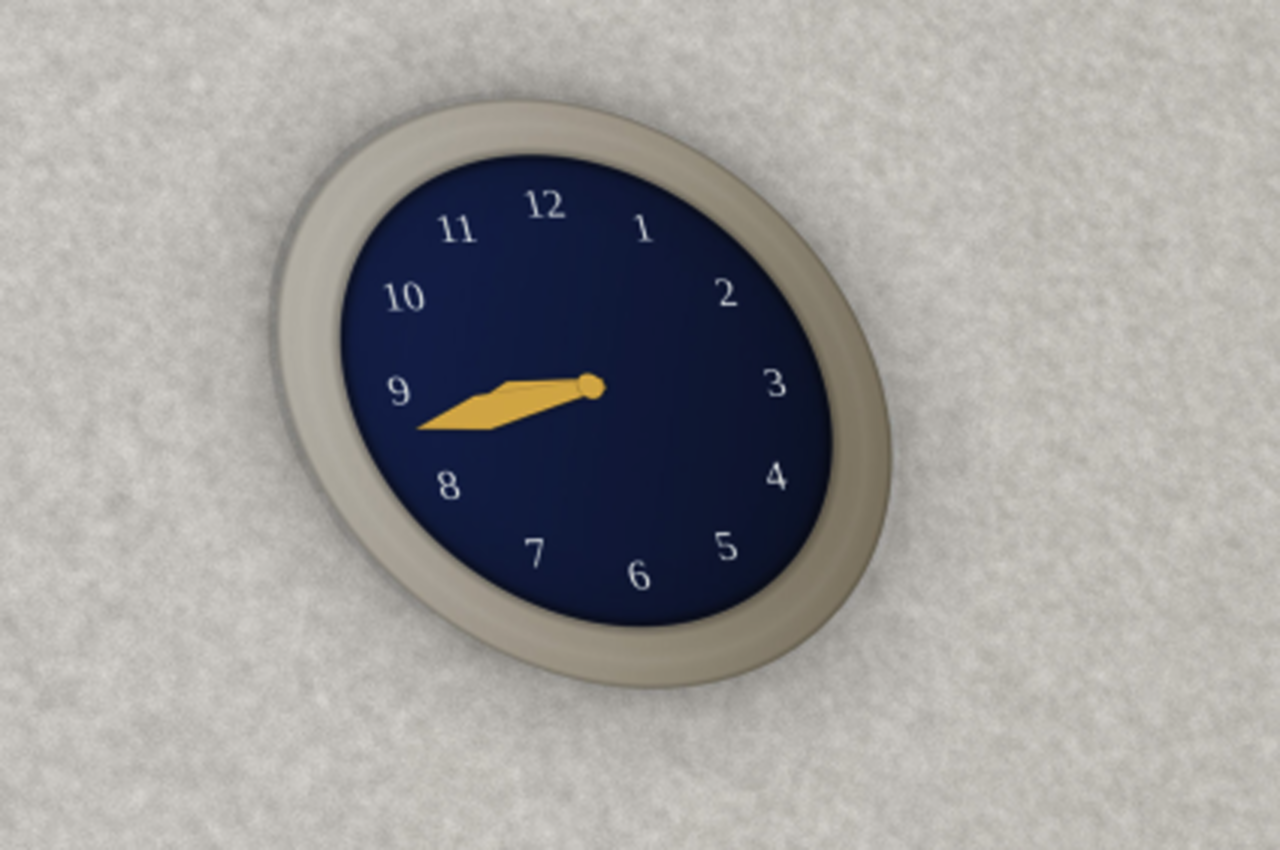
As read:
8.43
